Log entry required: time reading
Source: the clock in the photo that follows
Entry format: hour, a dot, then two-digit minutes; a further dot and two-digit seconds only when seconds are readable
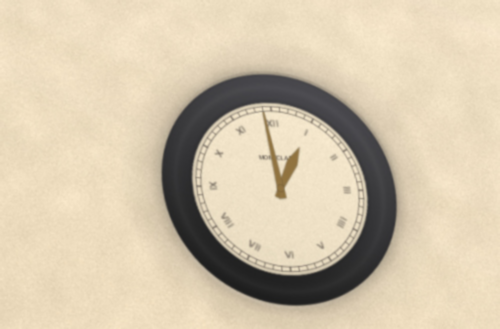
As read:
12.59
